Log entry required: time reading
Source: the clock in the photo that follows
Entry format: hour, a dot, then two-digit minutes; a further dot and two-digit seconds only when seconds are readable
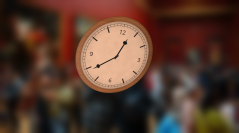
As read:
12.39
